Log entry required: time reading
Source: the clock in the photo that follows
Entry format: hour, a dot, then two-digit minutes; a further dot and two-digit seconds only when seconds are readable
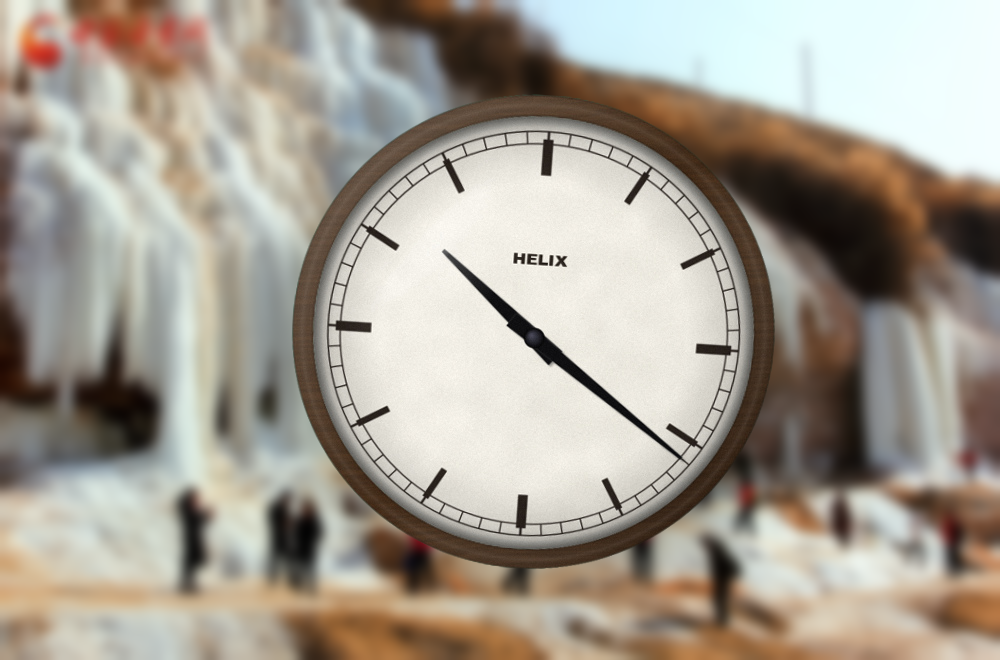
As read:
10.21
